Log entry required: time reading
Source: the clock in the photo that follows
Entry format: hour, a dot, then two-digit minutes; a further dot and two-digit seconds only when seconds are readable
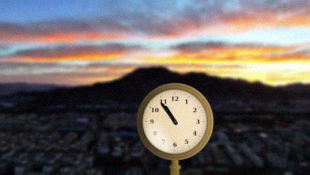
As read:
10.54
